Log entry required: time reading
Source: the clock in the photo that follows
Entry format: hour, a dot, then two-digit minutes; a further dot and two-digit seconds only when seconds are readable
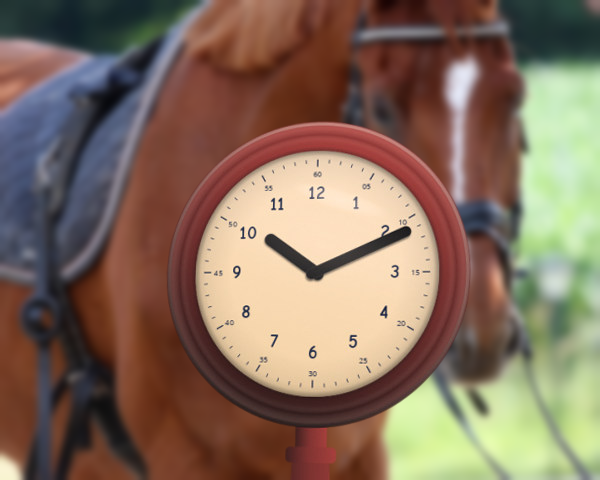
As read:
10.11
